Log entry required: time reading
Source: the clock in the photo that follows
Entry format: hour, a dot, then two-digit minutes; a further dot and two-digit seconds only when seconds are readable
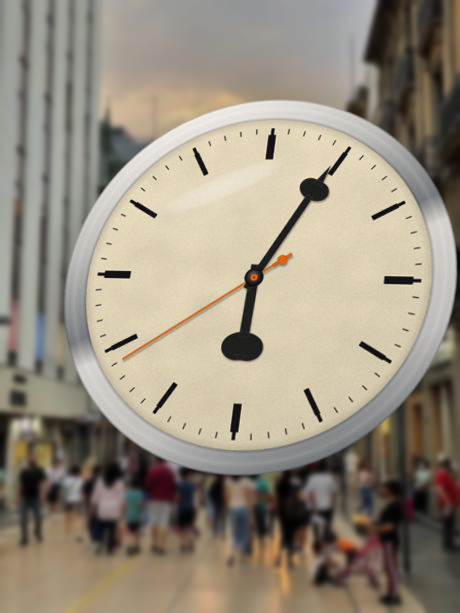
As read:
6.04.39
